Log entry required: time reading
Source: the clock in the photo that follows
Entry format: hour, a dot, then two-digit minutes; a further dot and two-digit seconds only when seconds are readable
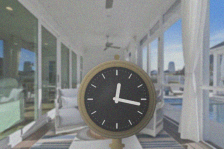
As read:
12.17
